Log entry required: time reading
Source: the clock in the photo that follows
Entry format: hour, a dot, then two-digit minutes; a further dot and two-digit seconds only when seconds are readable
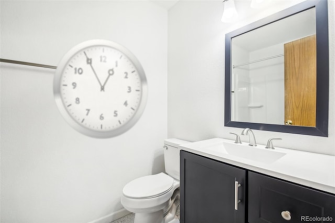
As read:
12.55
